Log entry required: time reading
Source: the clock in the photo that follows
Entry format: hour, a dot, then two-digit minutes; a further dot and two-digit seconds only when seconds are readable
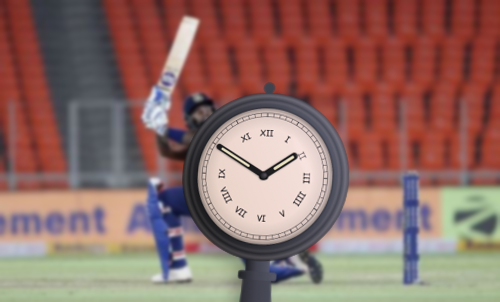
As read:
1.50
